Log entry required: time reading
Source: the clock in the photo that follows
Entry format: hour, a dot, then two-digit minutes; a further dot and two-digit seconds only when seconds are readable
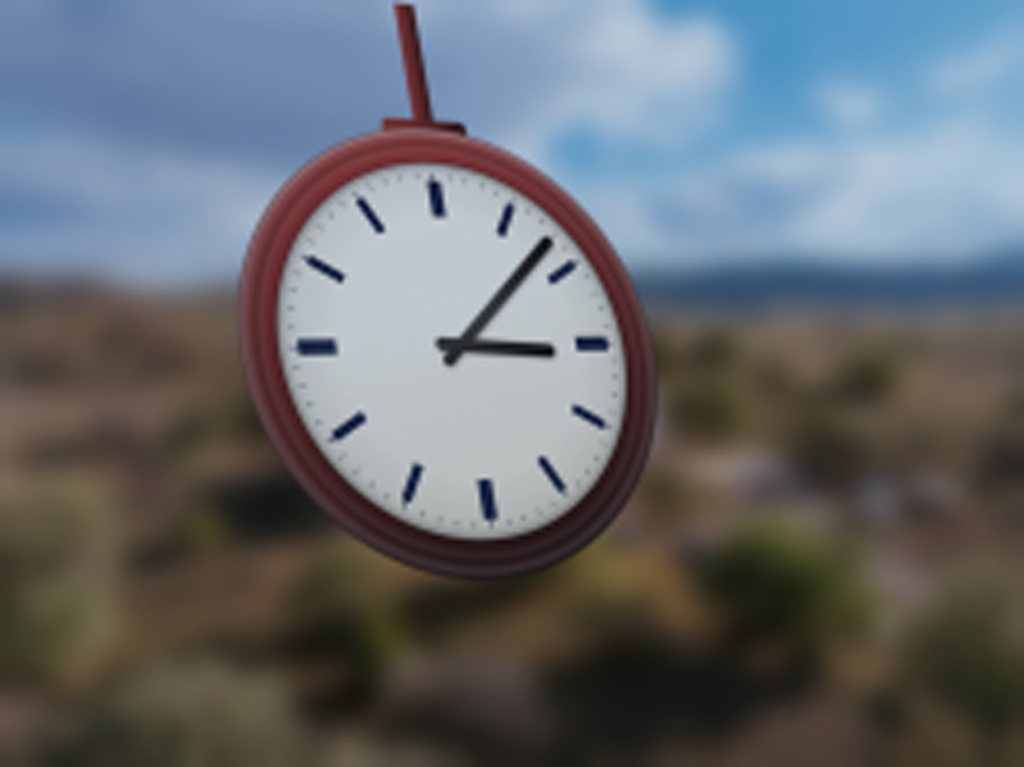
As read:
3.08
